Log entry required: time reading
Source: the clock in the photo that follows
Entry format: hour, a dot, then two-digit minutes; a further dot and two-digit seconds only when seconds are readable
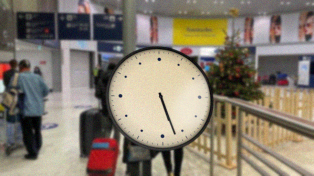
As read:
5.27
